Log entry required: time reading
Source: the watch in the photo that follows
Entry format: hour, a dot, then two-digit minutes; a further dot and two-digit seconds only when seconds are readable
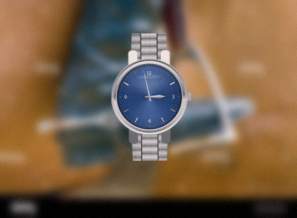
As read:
2.58
